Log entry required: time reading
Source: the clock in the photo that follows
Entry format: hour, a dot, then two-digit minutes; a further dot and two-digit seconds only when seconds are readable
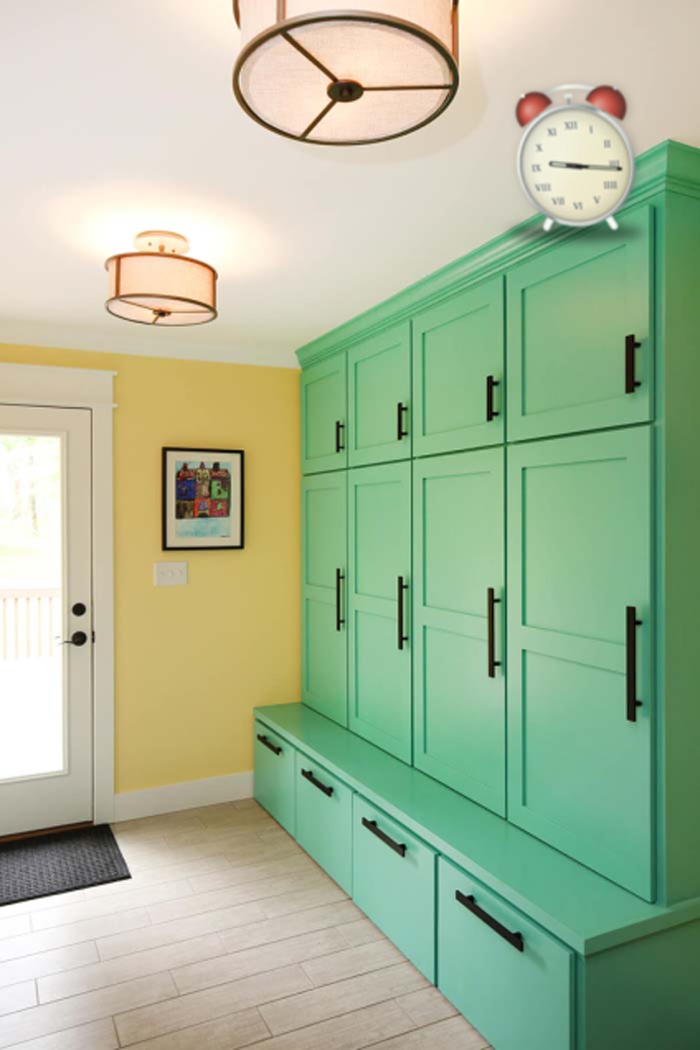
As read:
9.16
